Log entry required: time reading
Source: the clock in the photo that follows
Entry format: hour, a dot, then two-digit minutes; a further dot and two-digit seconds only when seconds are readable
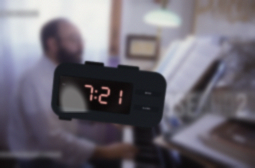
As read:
7.21
